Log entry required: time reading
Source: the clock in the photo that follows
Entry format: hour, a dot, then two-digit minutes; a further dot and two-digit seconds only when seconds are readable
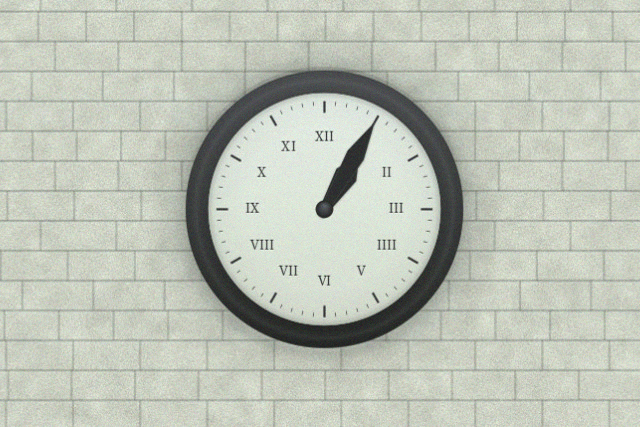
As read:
1.05
